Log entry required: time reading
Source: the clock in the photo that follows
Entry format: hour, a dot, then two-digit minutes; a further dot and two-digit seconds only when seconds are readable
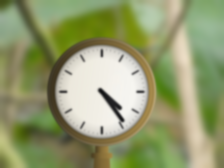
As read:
4.24
